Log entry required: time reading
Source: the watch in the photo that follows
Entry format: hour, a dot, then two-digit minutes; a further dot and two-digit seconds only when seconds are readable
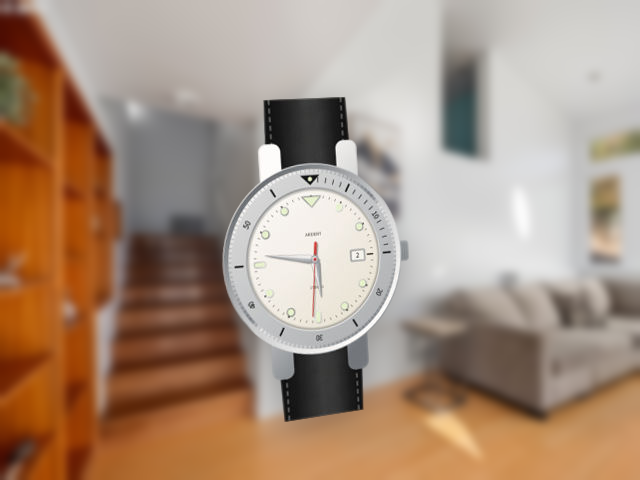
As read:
5.46.31
